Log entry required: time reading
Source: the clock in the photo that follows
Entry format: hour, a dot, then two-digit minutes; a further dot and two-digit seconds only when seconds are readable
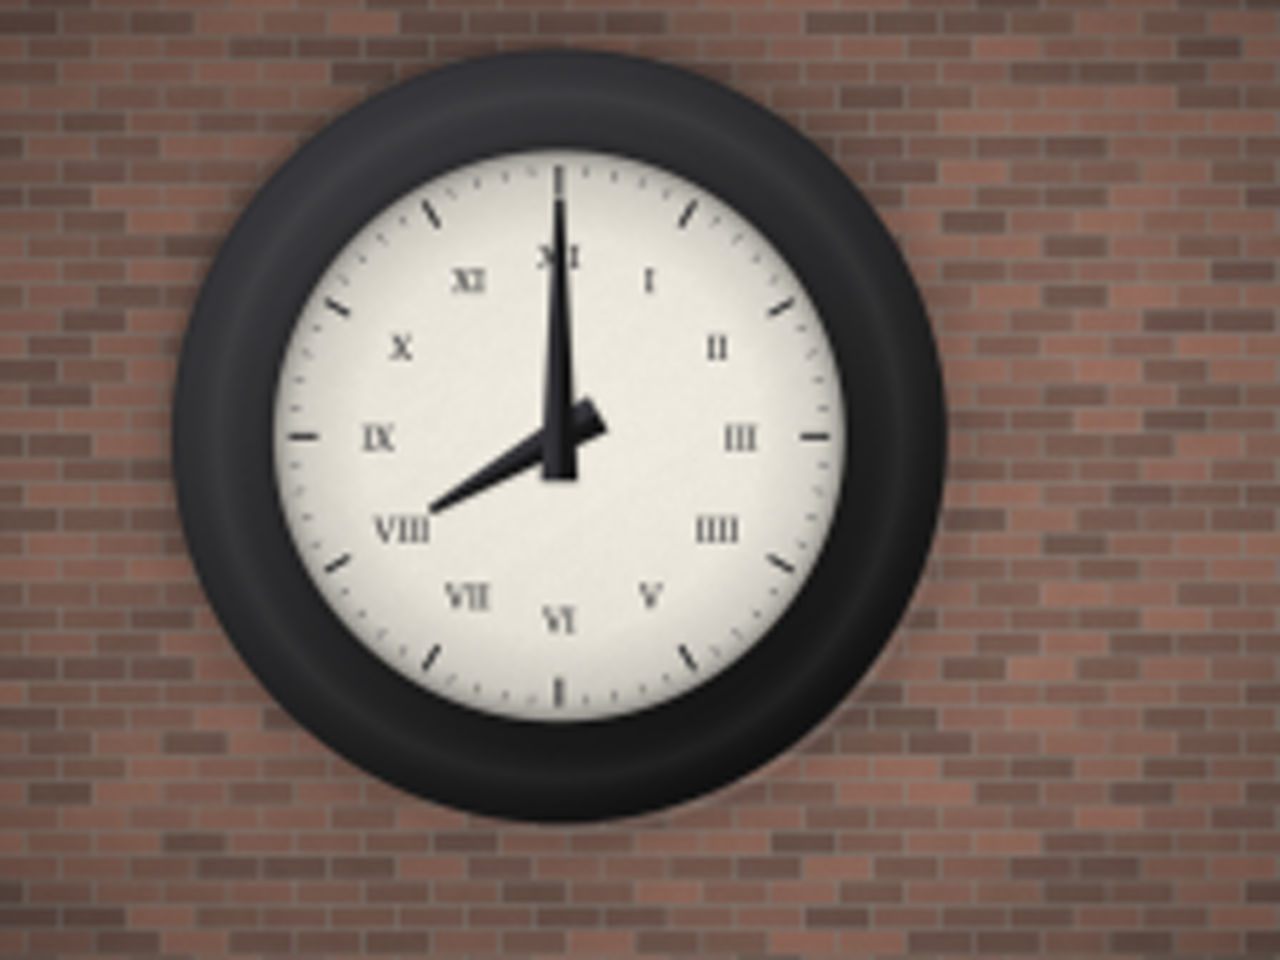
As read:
8.00
